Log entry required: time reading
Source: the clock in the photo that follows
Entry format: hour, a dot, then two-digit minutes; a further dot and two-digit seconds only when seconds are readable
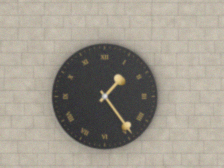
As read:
1.24
